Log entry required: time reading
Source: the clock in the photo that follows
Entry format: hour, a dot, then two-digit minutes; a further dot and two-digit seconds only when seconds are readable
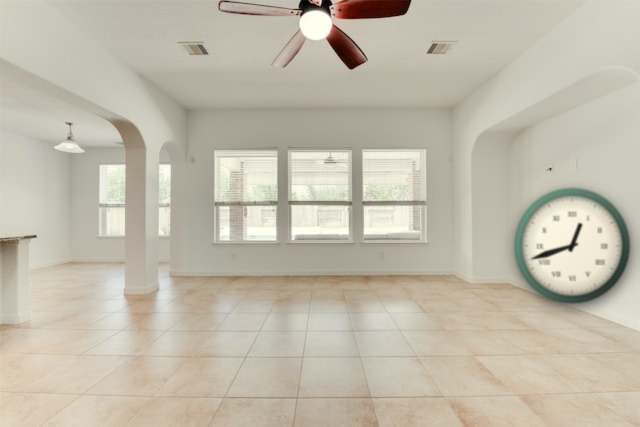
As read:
12.42
